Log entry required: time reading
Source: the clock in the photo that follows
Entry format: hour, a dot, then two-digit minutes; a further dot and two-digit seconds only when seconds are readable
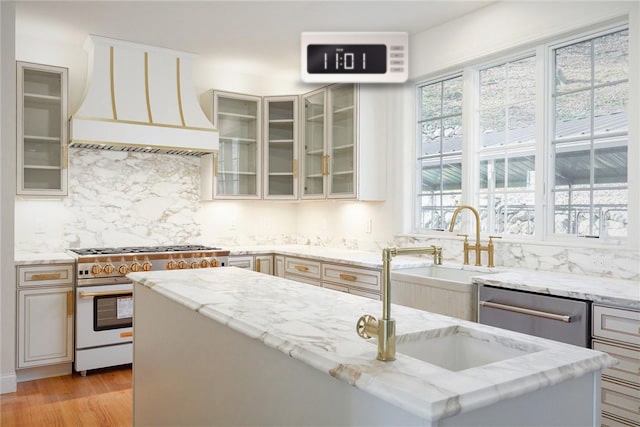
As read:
11.01
